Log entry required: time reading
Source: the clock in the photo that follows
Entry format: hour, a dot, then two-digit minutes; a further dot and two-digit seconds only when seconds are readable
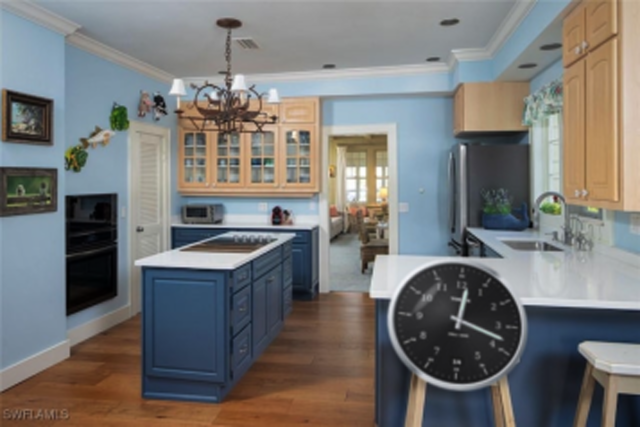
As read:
12.18
